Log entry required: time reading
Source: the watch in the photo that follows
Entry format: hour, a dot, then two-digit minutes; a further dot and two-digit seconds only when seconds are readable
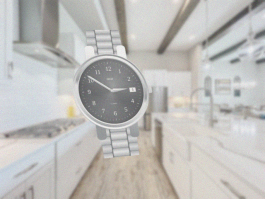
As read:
2.51
